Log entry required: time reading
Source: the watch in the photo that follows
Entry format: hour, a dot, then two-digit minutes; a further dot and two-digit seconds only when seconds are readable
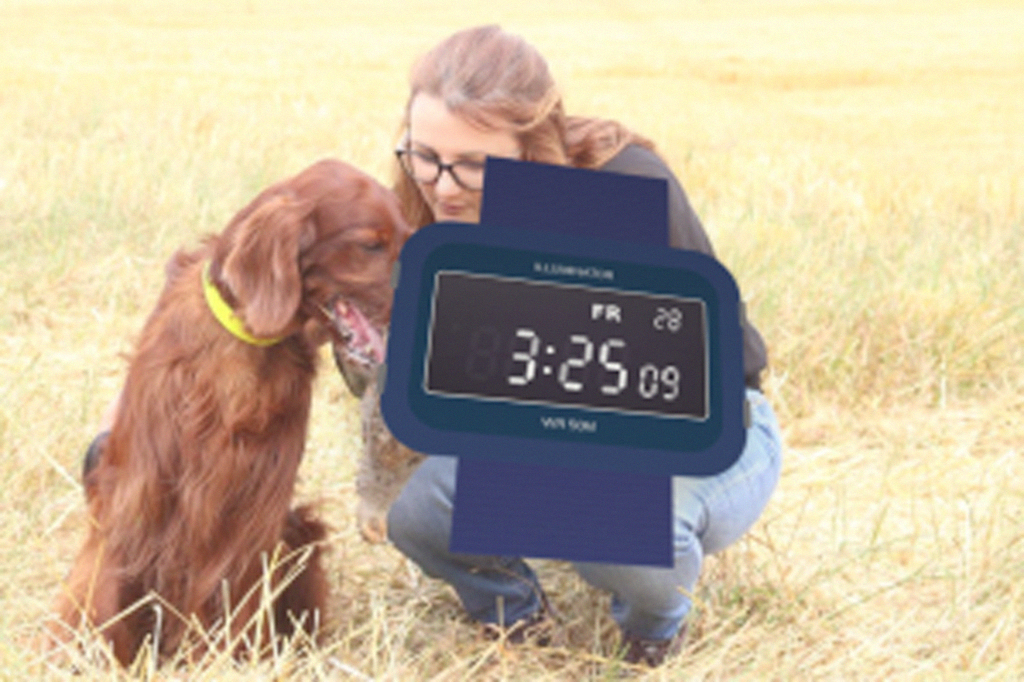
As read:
3.25.09
